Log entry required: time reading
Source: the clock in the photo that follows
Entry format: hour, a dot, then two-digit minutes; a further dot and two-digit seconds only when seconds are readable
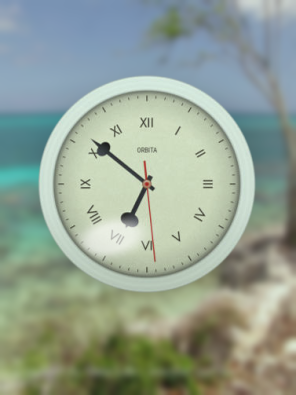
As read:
6.51.29
